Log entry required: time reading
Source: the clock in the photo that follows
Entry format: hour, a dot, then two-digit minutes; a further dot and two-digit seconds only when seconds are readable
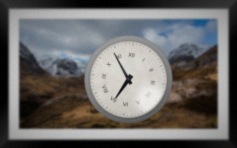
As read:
6.54
